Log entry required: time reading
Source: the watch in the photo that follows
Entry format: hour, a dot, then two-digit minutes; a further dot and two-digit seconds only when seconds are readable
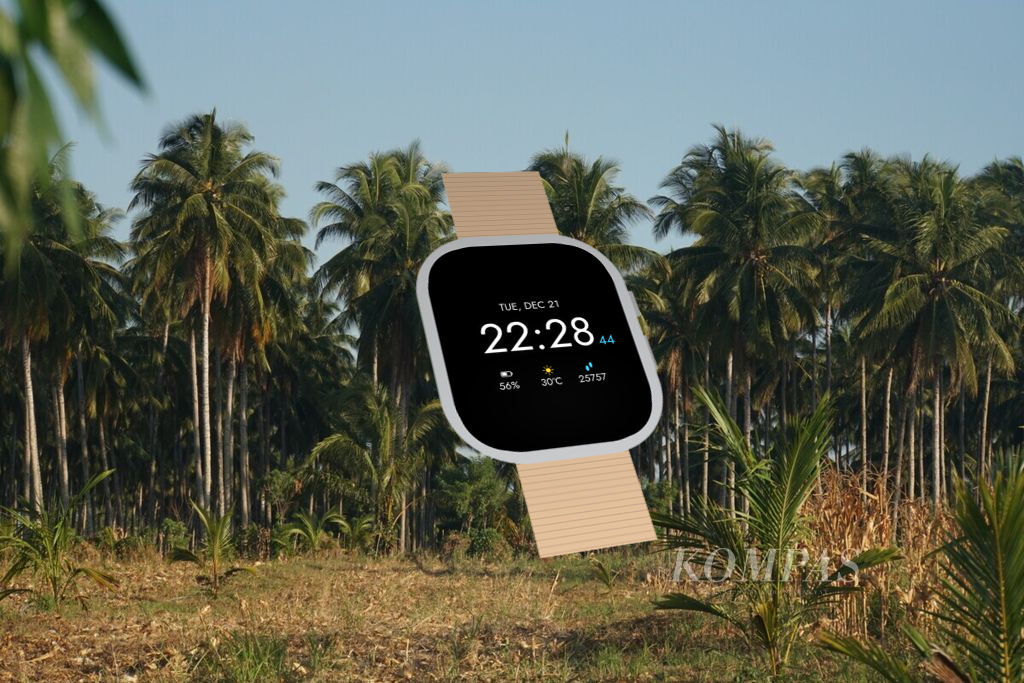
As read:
22.28.44
